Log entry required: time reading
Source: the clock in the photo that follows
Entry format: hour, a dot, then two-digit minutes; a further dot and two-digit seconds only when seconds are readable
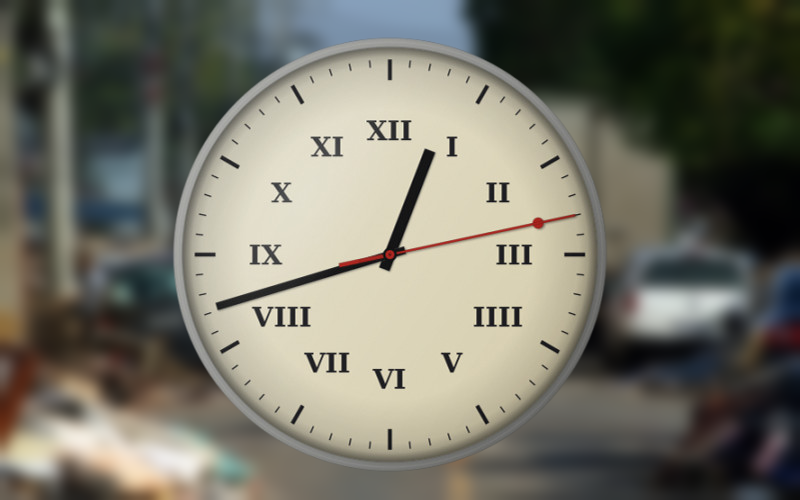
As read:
12.42.13
